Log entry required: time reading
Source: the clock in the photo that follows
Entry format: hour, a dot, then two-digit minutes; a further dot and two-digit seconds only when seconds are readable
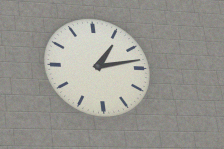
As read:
1.13
